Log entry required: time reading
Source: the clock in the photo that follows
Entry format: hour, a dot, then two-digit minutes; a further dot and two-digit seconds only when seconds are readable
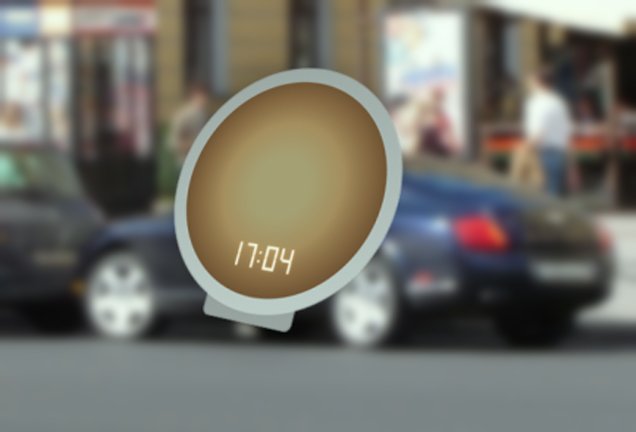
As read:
17.04
